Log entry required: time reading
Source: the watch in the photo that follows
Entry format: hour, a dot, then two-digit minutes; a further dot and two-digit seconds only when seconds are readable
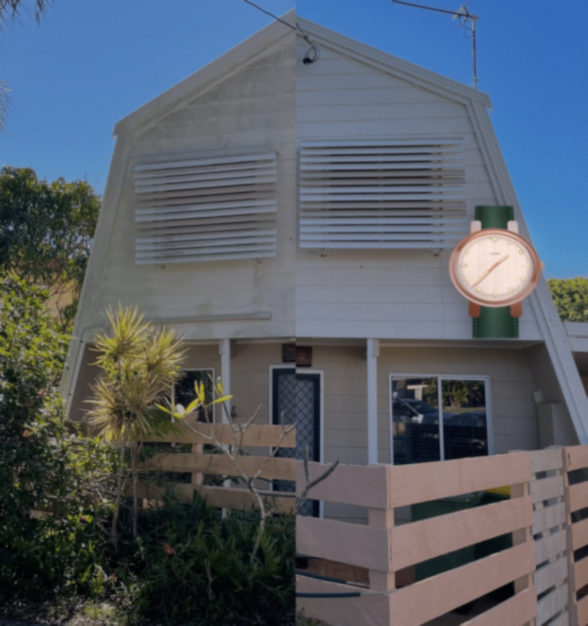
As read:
1.37
